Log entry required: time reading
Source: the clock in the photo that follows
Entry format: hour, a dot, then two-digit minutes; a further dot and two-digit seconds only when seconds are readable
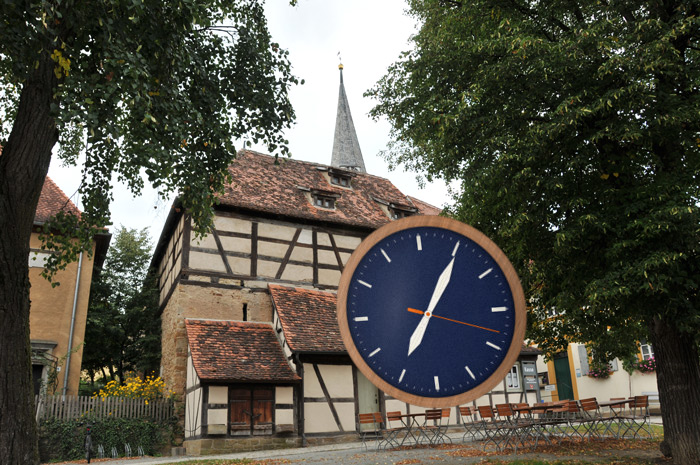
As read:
7.05.18
